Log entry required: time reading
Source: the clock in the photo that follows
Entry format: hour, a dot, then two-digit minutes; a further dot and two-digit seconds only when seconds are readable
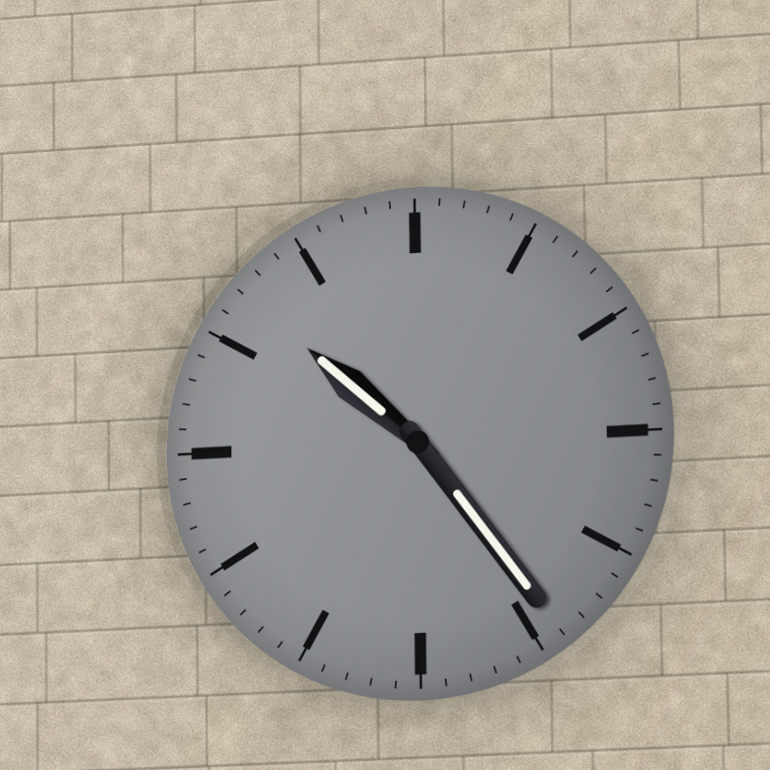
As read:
10.24
